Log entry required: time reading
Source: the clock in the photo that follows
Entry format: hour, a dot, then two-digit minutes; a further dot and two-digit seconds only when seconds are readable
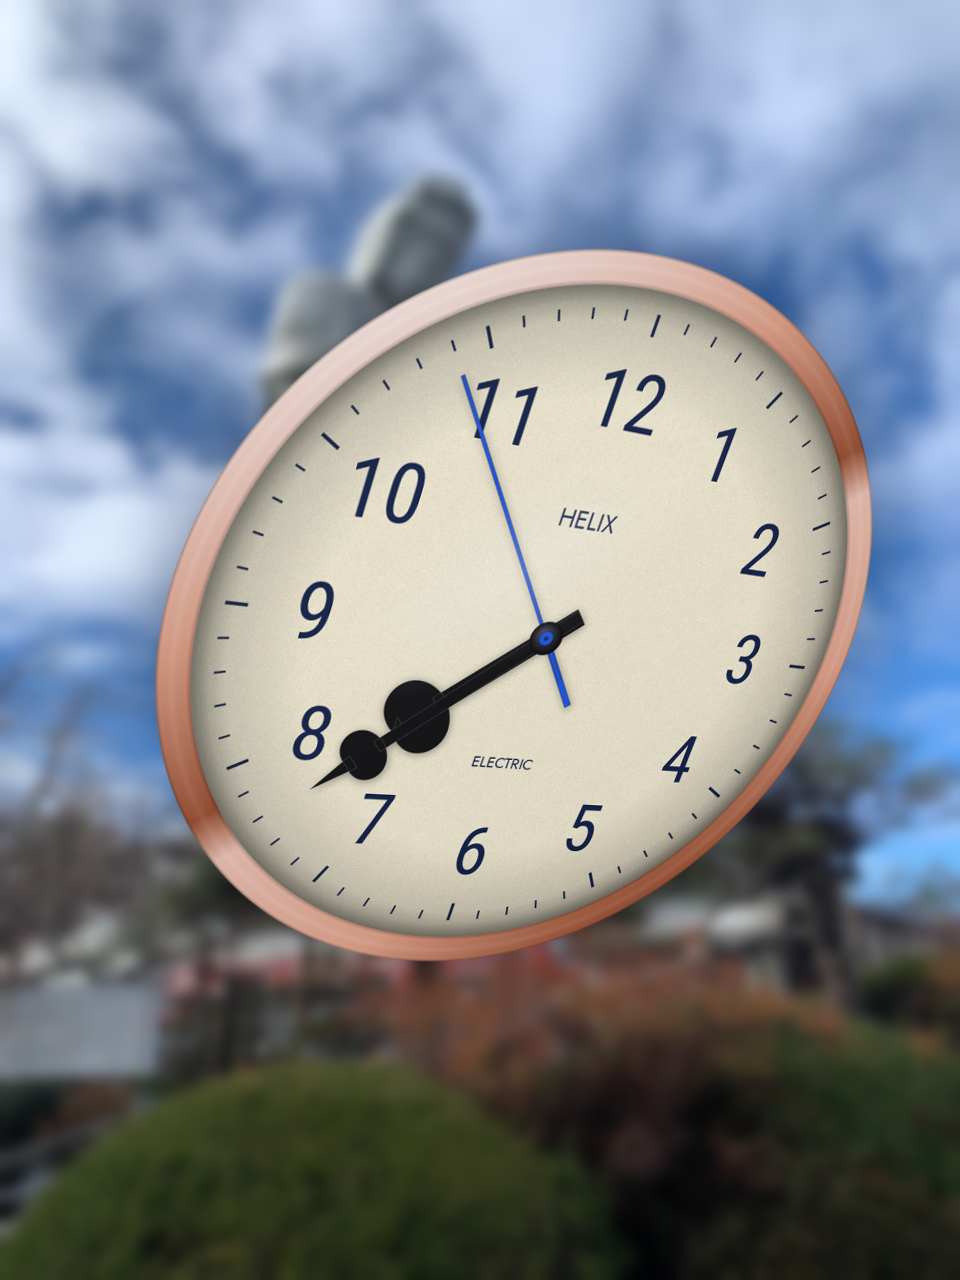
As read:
7.37.54
